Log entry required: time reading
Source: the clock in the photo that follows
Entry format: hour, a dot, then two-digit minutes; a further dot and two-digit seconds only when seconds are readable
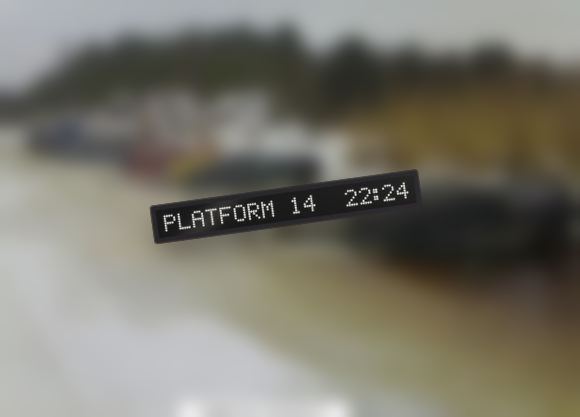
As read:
22.24
